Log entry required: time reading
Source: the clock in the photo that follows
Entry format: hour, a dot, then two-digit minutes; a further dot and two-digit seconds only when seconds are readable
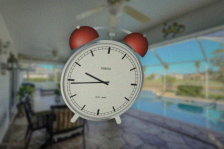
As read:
9.44
